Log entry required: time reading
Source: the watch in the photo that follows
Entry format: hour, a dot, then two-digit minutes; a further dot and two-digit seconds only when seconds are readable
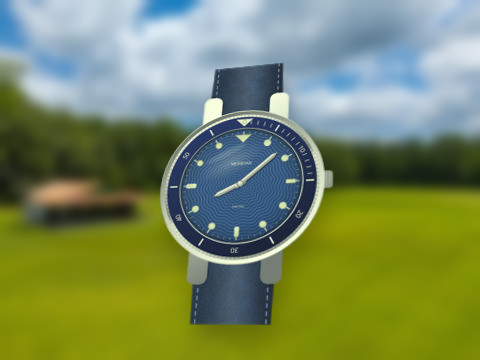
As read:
8.08
